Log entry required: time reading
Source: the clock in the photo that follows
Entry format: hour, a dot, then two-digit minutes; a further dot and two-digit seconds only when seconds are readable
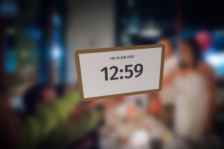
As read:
12.59
